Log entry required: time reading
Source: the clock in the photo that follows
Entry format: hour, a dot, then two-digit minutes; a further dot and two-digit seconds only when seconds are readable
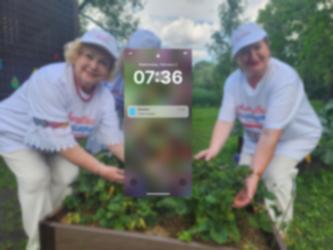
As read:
7.36
